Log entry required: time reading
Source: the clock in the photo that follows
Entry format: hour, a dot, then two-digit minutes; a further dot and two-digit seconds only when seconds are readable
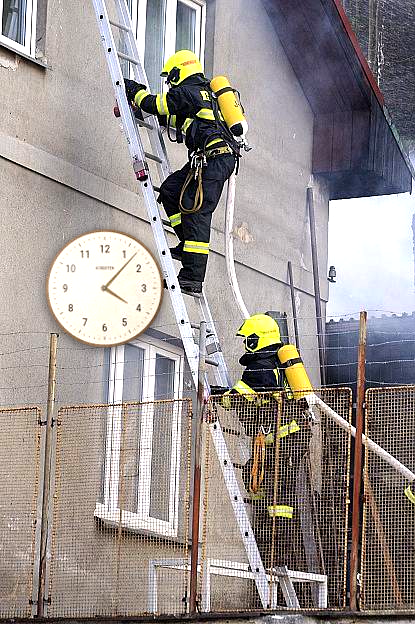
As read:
4.07
